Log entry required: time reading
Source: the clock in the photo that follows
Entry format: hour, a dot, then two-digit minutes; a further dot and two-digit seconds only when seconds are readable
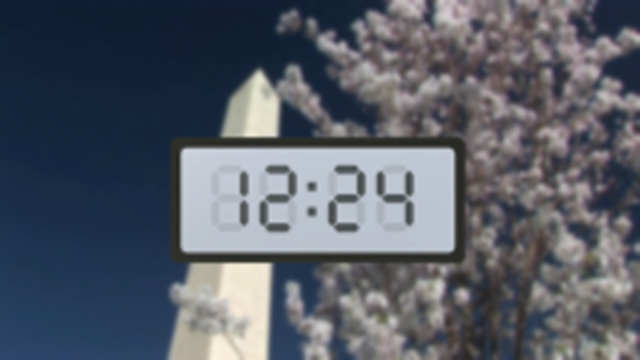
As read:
12.24
